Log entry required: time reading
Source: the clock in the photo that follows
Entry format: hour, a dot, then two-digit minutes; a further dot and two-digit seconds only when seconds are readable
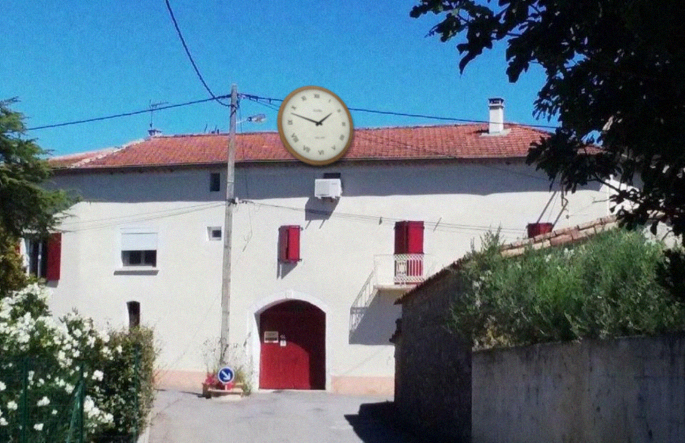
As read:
1.48
